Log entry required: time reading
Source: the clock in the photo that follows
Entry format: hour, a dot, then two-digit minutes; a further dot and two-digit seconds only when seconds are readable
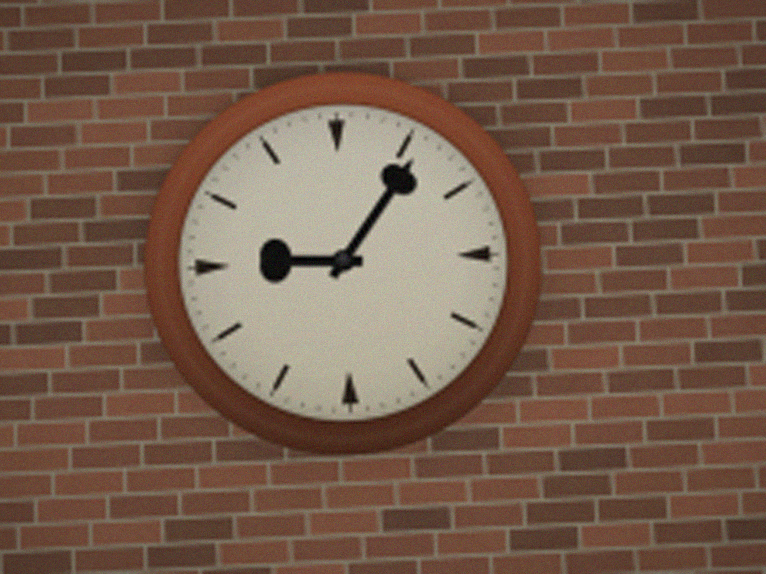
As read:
9.06
